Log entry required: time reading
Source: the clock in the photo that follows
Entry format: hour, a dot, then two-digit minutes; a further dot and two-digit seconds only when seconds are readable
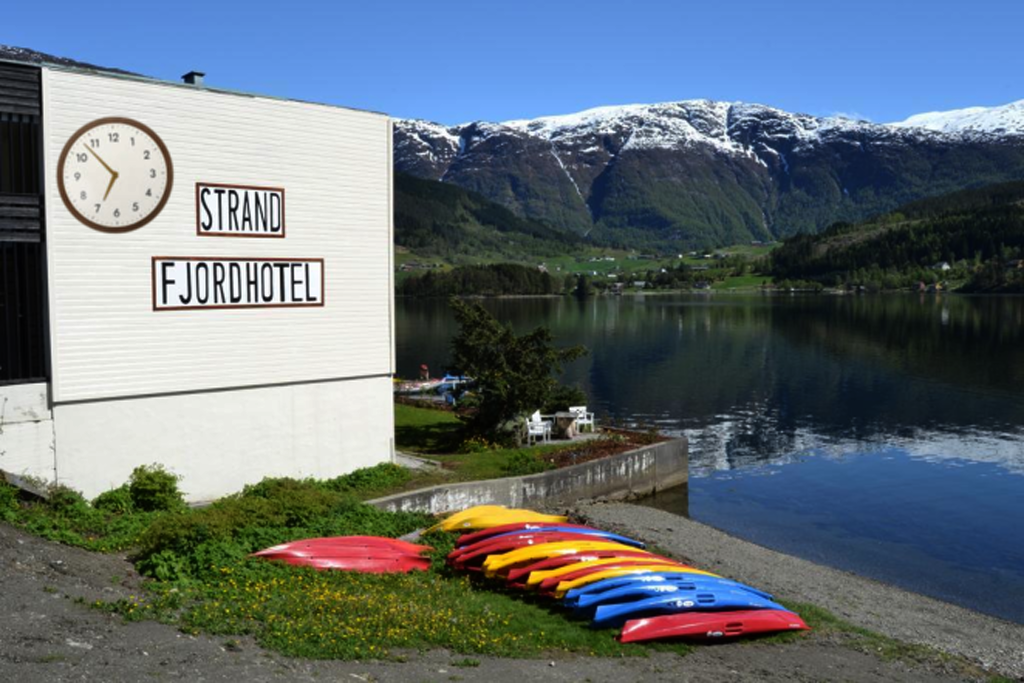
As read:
6.53
